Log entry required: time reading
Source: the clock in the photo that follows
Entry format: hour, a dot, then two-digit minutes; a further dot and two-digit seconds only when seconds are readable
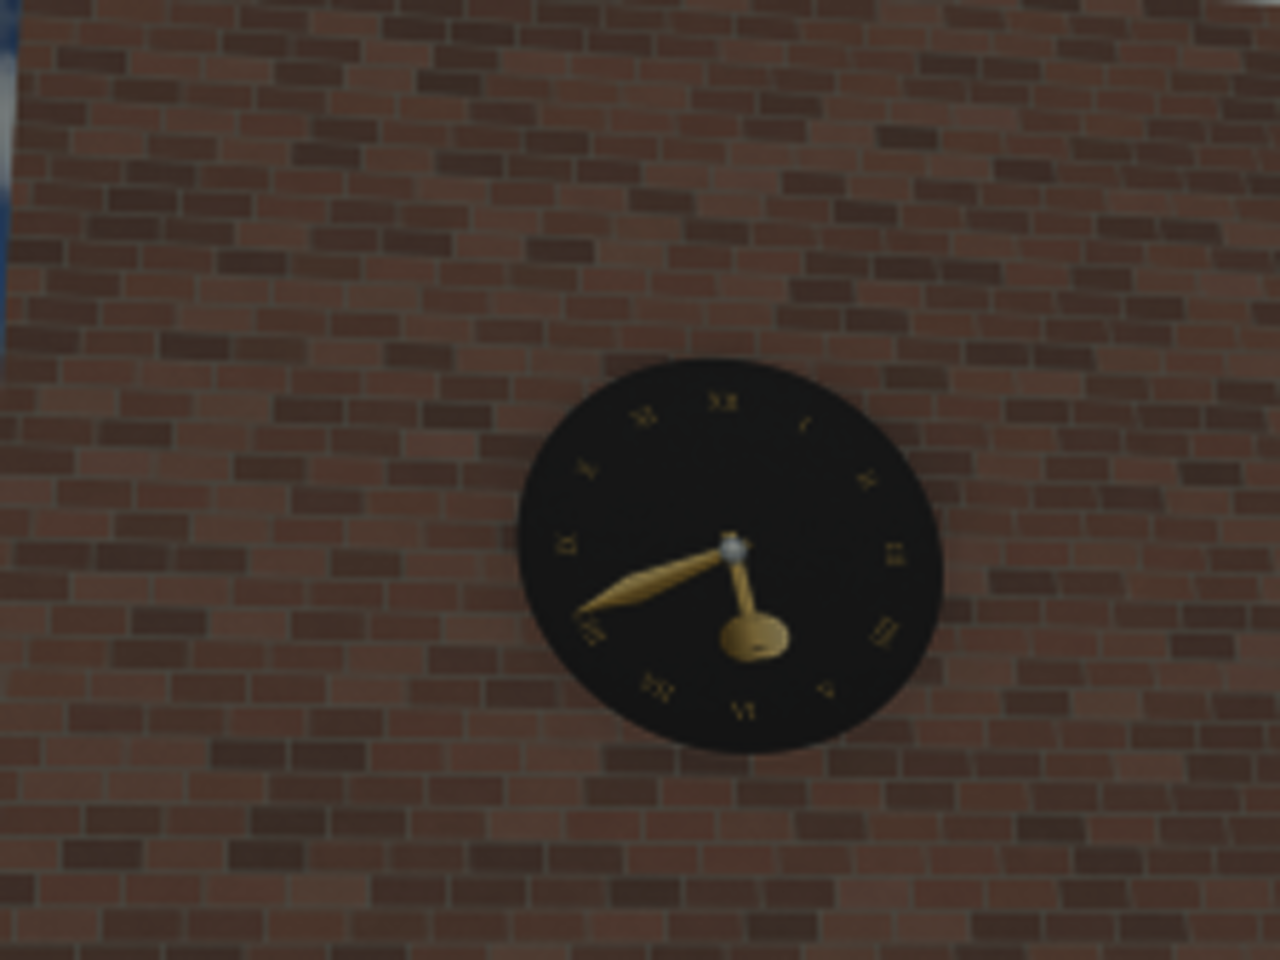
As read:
5.41
